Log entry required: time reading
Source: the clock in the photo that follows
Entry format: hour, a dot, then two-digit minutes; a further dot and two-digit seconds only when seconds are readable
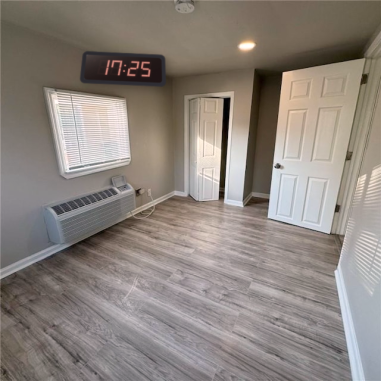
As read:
17.25
